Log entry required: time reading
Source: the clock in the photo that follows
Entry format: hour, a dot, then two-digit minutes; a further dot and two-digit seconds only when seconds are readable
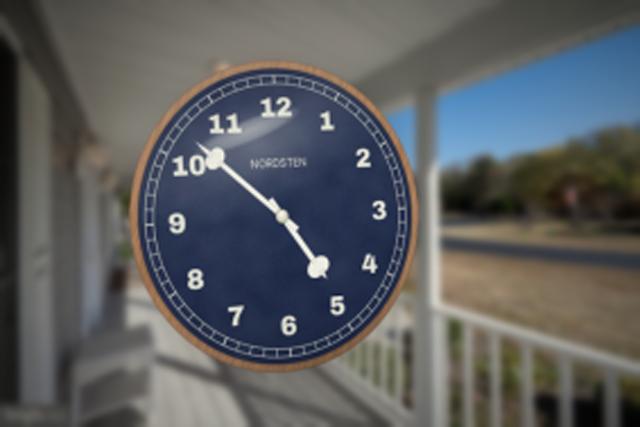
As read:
4.52
